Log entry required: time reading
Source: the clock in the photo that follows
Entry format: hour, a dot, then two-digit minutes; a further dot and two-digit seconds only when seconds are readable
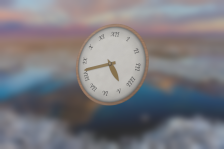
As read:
4.42
